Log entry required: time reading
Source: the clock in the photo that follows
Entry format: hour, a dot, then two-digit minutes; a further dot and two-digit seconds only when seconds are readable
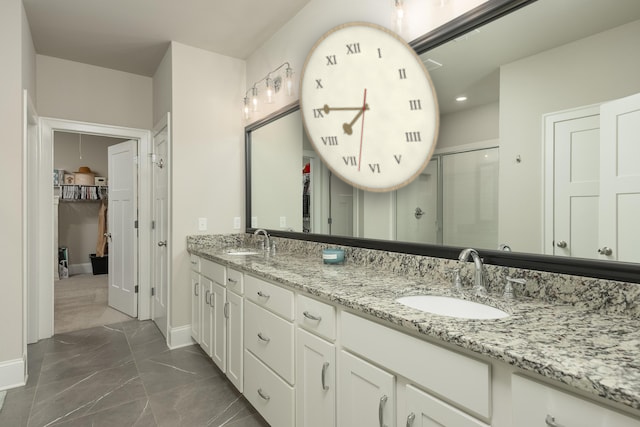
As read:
7.45.33
